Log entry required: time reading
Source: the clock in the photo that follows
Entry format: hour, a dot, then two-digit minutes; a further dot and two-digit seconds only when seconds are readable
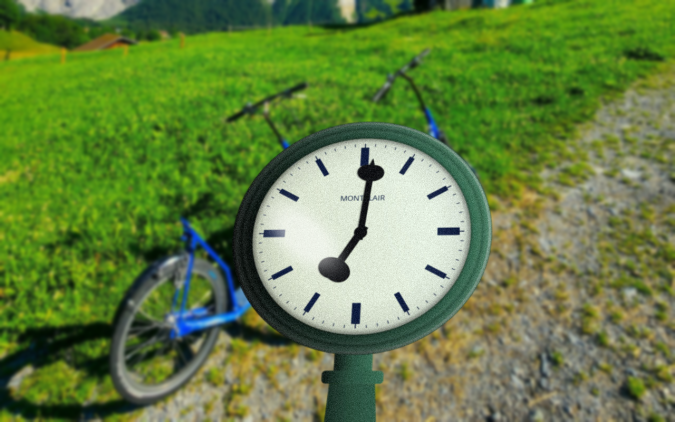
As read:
7.01
